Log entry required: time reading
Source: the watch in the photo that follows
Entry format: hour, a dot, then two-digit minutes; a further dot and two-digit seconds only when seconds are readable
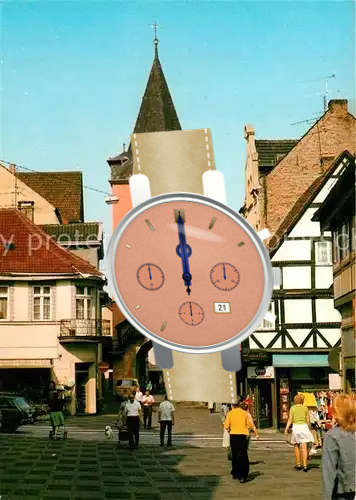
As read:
12.00
